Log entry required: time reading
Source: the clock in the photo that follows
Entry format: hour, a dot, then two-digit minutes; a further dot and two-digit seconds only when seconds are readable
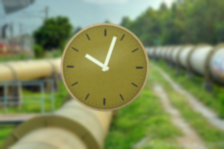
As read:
10.03
